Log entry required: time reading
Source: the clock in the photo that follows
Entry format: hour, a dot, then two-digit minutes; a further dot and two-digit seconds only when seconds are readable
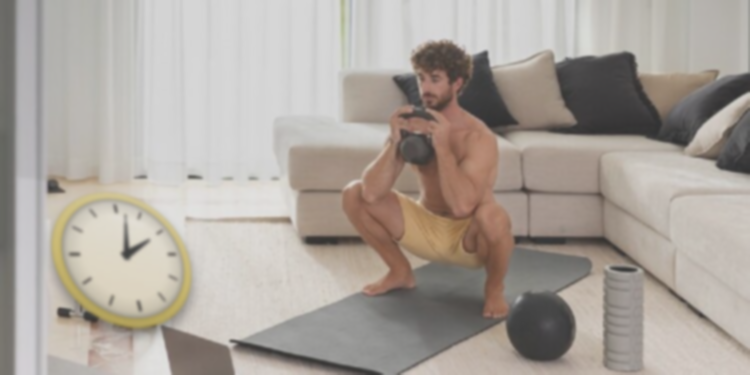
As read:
2.02
